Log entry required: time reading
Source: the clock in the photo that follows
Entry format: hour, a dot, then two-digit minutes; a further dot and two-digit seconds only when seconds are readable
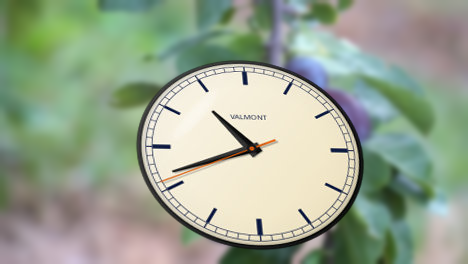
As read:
10.41.41
